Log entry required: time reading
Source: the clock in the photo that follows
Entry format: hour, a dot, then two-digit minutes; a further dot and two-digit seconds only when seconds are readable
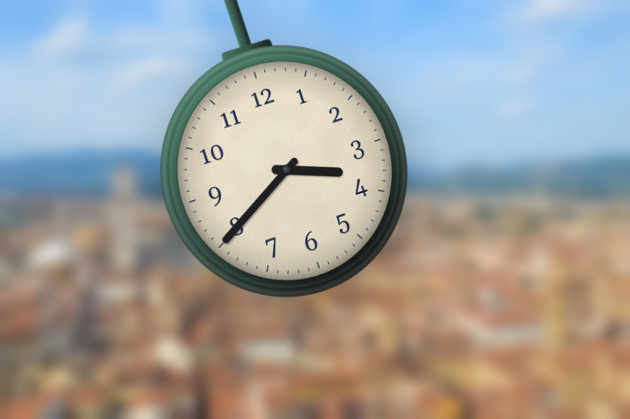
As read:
3.40
